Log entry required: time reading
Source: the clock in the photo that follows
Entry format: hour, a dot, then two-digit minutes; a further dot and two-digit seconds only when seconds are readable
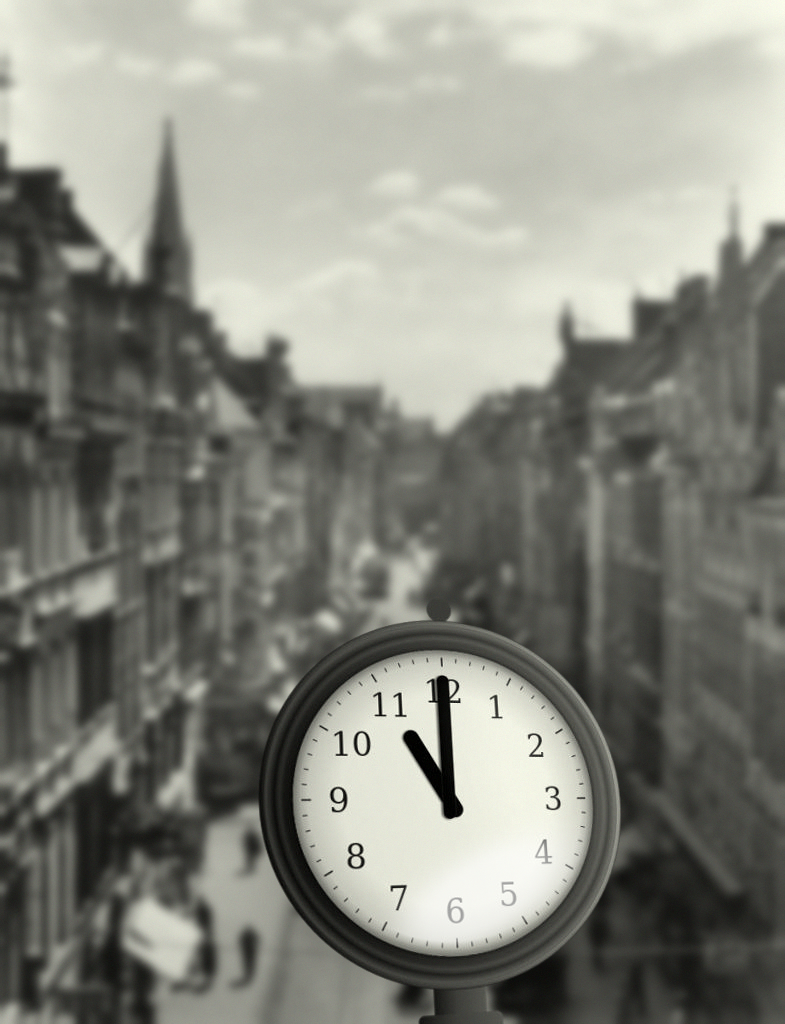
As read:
11.00
